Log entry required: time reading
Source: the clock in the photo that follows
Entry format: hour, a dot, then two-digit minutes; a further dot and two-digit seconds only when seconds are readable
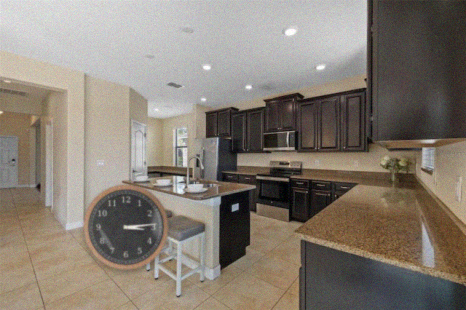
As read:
3.14
